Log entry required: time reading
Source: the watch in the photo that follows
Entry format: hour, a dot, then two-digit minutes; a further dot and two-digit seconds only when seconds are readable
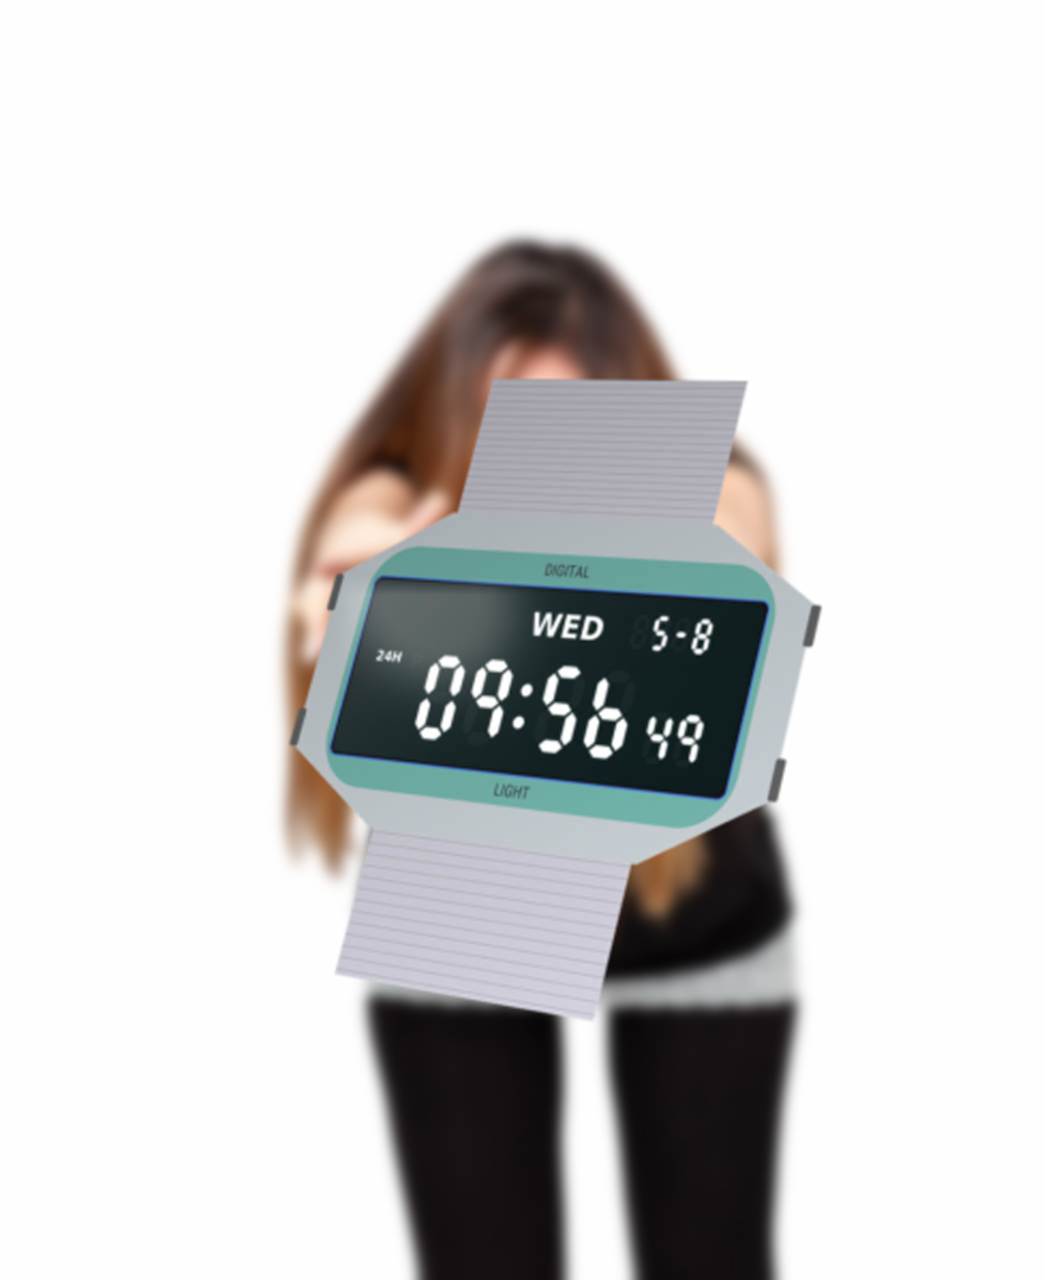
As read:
9.56.49
